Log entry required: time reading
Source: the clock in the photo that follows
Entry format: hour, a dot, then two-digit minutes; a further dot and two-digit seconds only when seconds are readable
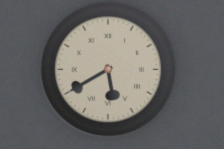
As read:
5.40
